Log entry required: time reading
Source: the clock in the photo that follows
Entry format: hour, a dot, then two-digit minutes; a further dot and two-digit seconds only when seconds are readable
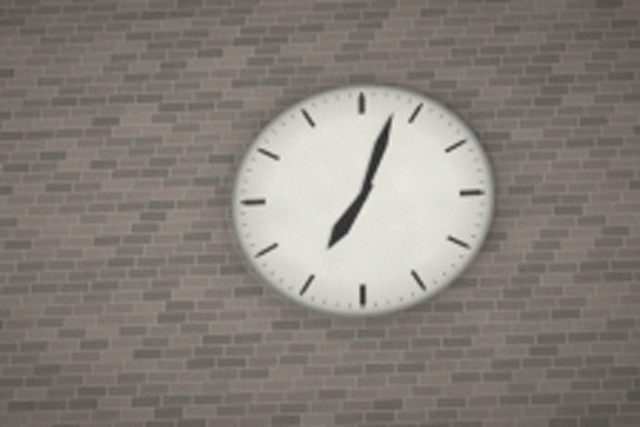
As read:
7.03
